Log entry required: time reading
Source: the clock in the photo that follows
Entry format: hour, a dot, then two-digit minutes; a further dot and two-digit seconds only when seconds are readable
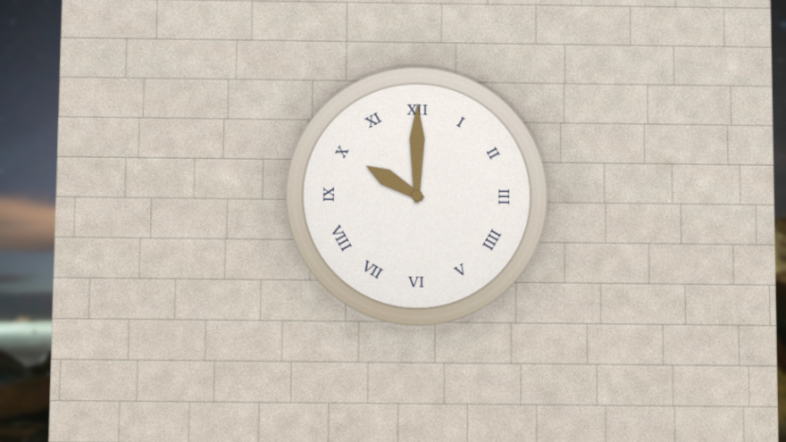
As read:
10.00
